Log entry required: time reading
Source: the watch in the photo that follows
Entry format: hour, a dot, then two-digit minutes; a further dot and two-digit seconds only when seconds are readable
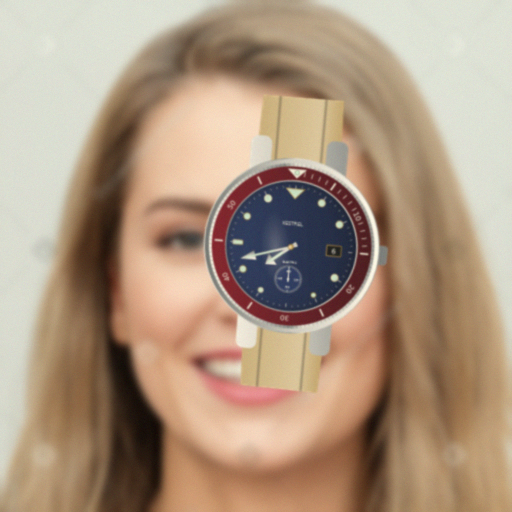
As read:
7.42
